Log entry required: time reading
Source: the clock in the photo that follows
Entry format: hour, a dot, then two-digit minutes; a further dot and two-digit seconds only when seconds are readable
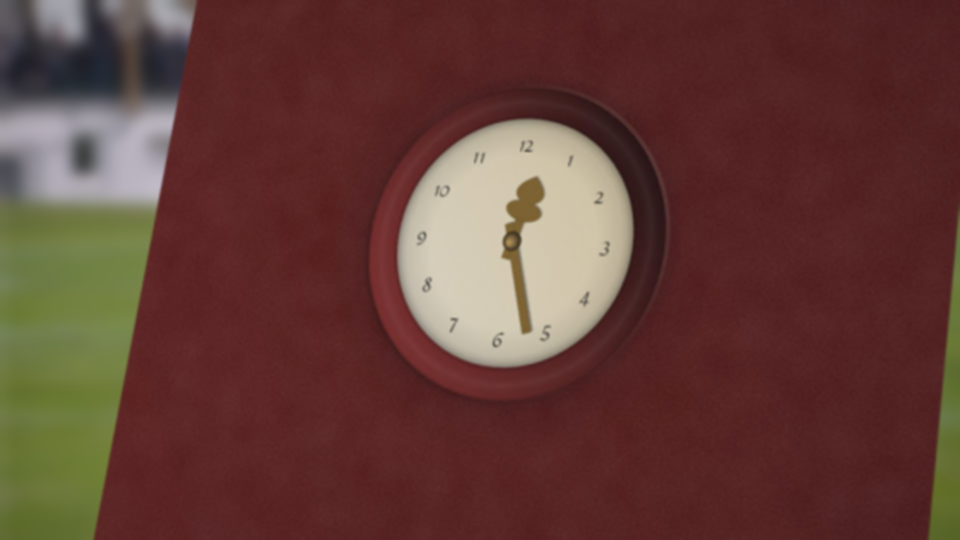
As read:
12.27
